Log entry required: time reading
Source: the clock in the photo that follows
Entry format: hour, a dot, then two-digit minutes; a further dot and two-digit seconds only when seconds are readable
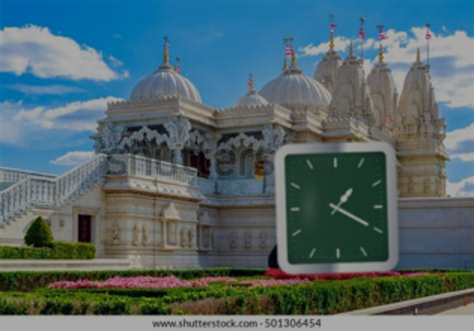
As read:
1.20
